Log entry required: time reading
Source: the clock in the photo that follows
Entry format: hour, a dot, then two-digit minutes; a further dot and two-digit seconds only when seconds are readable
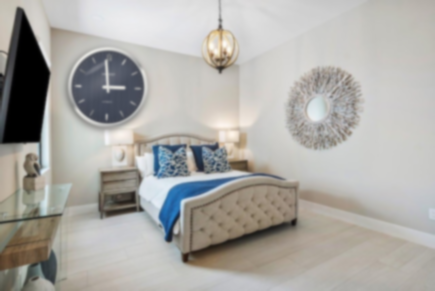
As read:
2.59
